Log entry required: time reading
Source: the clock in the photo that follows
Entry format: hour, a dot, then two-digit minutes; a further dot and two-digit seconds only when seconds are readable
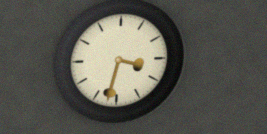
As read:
3.32
